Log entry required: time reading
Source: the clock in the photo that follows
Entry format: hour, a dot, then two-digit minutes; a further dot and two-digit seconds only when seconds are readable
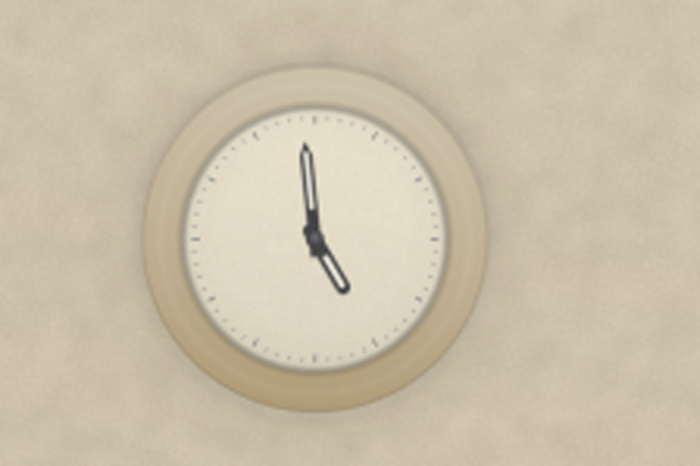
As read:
4.59
